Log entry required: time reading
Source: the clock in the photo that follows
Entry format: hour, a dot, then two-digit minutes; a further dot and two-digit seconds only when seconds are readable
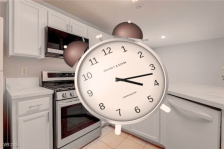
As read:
4.17
